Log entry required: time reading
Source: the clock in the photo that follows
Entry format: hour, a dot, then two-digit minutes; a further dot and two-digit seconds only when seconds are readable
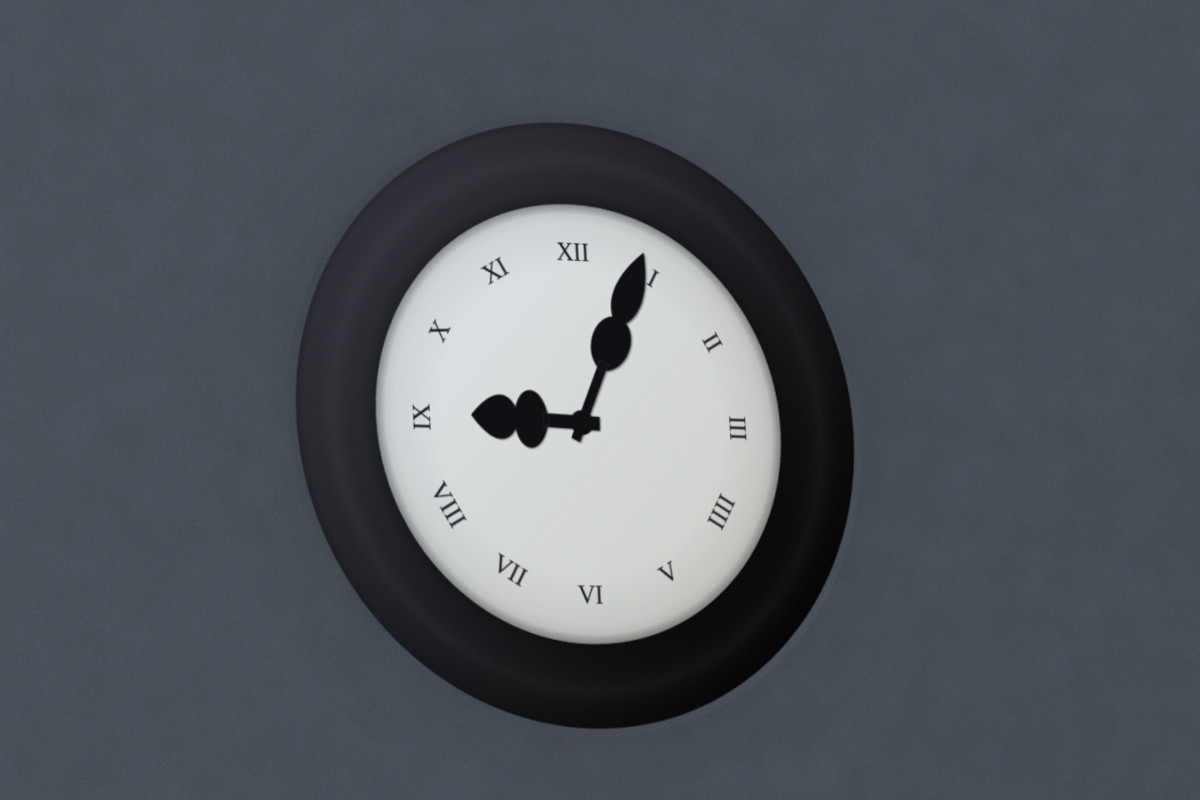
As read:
9.04
